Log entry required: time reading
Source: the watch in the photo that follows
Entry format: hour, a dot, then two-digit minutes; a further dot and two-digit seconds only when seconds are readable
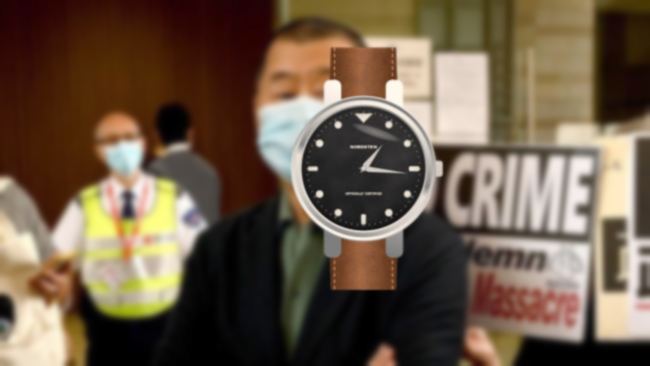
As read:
1.16
